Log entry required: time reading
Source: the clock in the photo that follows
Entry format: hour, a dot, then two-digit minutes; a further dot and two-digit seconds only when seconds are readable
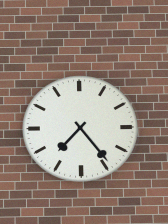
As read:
7.24
